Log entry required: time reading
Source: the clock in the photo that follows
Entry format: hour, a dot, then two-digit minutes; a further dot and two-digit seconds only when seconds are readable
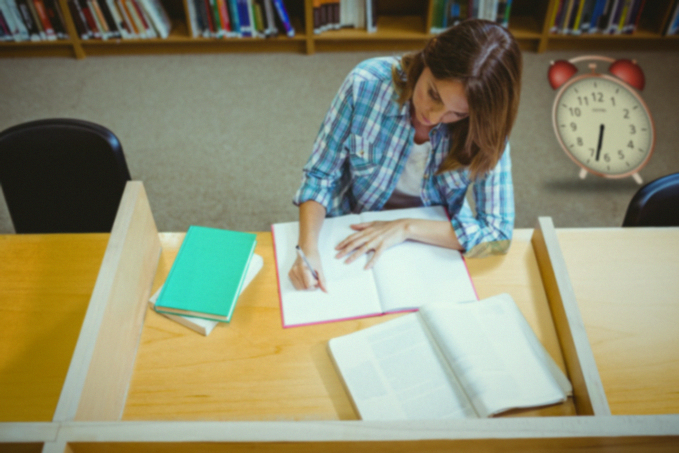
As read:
6.33
